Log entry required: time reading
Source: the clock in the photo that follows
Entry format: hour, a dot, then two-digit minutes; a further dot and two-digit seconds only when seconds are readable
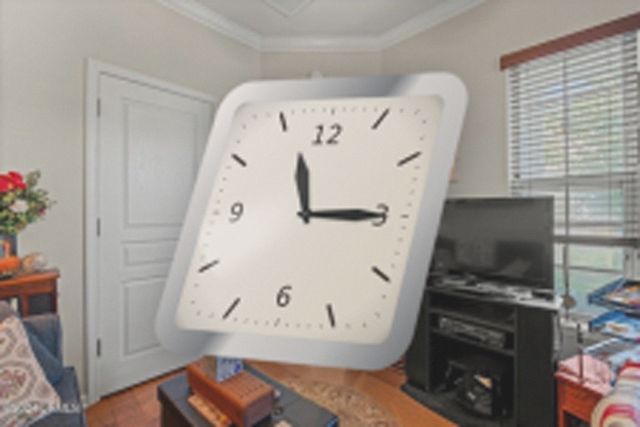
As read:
11.15
